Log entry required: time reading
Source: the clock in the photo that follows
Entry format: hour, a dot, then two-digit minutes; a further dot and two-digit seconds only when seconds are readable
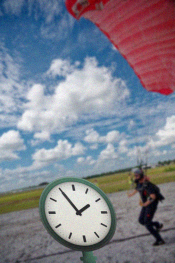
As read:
1.55
